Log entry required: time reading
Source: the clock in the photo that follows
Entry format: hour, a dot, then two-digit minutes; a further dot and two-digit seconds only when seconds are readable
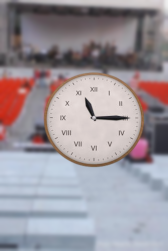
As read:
11.15
